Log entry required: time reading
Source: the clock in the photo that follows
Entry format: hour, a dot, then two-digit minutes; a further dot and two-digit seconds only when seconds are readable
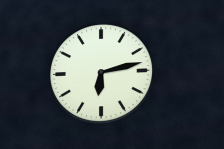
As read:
6.13
